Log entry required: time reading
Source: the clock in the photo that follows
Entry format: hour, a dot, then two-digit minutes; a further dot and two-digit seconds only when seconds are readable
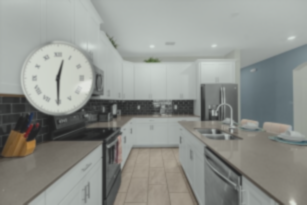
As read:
12.30
